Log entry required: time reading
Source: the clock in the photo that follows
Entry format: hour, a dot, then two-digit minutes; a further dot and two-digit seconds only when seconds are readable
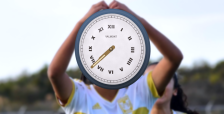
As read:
7.38
